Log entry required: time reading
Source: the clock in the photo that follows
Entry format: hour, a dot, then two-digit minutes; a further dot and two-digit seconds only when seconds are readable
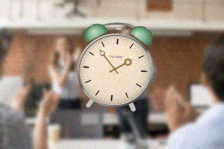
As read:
1.53
